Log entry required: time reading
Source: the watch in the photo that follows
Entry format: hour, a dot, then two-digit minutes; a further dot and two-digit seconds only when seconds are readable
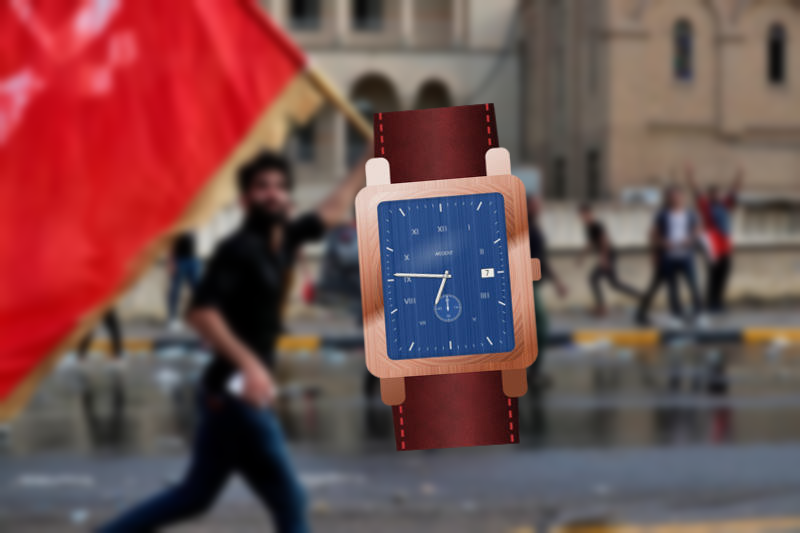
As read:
6.46
